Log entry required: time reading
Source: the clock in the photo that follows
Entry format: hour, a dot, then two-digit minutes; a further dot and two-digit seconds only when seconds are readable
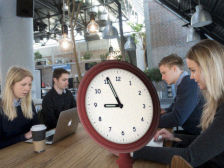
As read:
8.56
